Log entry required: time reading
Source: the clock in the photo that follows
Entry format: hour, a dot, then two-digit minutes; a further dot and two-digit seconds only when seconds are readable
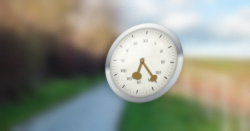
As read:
6.23
